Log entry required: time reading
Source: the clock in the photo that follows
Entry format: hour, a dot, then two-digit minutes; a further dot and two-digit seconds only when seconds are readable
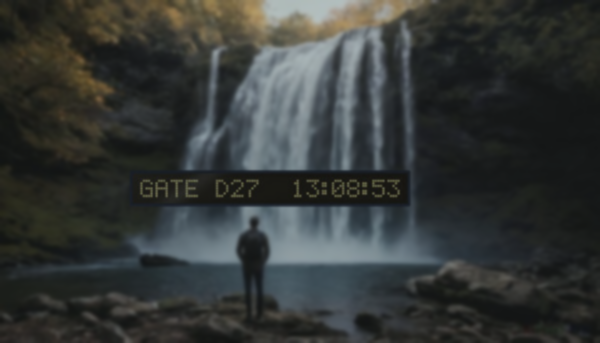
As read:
13.08.53
